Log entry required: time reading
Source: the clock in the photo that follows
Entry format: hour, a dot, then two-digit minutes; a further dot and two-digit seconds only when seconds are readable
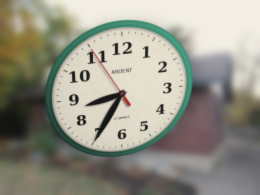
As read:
8.34.55
